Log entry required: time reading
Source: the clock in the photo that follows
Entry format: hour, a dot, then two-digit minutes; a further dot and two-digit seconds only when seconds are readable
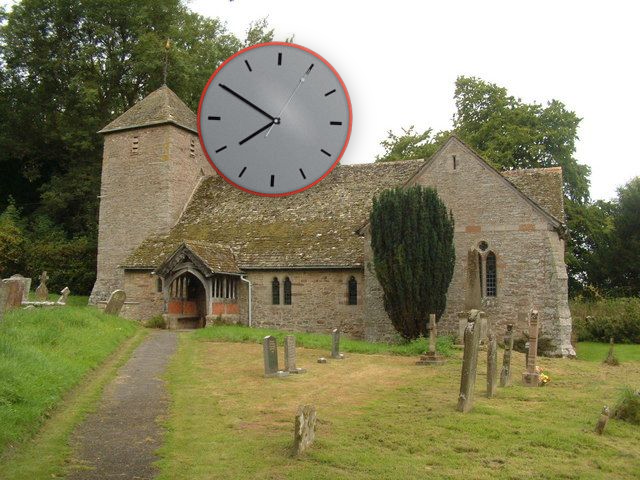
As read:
7.50.05
